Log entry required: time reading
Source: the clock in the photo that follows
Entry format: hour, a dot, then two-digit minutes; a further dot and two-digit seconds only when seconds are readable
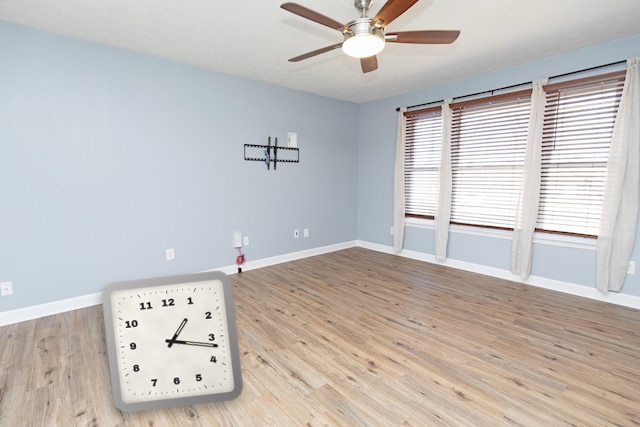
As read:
1.17
